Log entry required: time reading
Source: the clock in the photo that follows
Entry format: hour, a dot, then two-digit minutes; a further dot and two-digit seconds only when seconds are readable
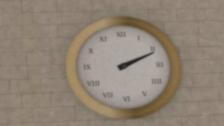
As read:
2.11
